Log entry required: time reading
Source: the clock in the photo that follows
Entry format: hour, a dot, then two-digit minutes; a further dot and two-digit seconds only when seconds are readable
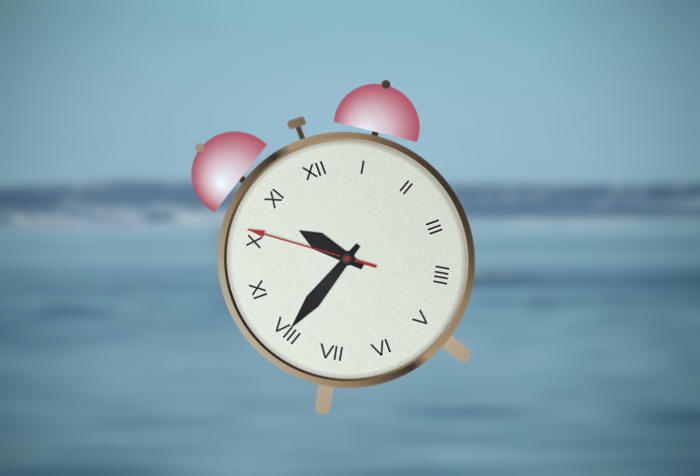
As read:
10.39.51
